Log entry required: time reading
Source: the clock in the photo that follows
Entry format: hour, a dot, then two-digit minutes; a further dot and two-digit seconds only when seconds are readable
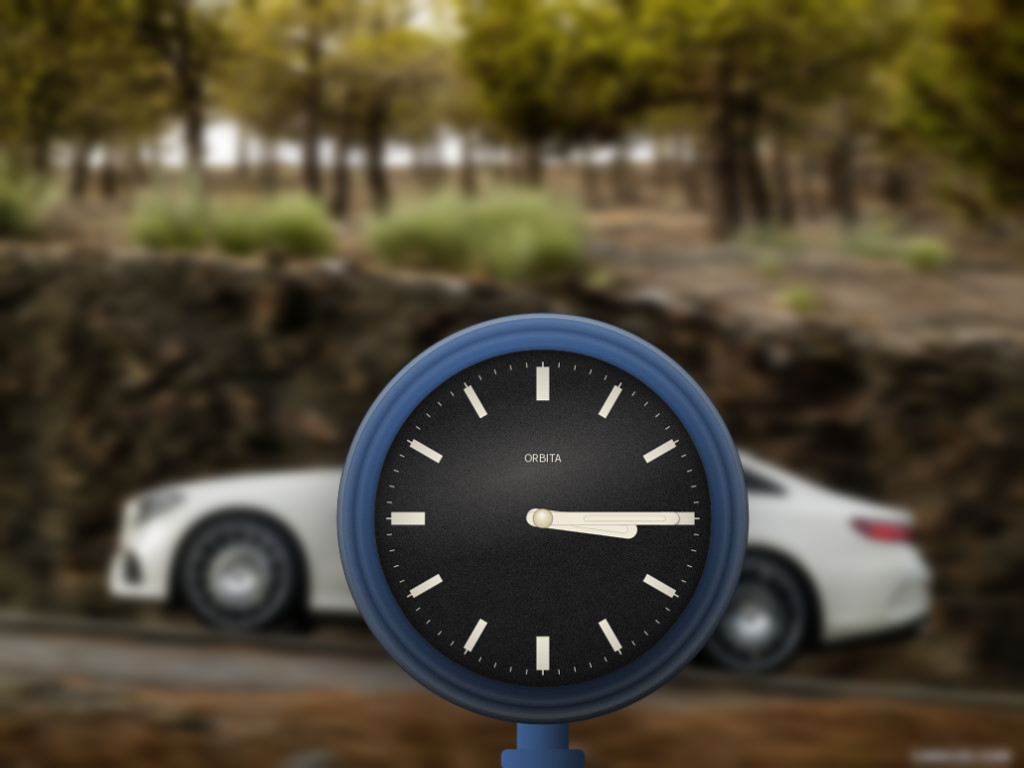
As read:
3.15
